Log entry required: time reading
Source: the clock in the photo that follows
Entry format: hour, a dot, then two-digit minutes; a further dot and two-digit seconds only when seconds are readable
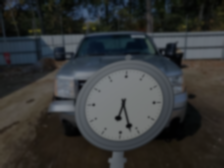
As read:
6.27
